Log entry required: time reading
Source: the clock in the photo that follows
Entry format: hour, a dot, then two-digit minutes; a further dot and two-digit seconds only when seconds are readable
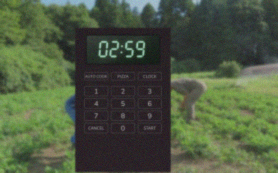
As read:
2.59
